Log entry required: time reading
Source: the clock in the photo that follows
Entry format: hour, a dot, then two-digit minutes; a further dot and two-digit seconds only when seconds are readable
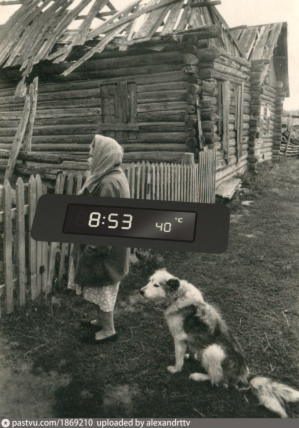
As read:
8.53
